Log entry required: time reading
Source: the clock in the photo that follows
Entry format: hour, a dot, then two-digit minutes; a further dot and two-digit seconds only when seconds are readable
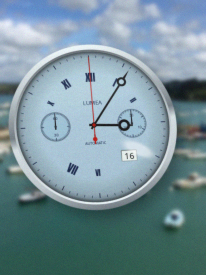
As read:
3.06
